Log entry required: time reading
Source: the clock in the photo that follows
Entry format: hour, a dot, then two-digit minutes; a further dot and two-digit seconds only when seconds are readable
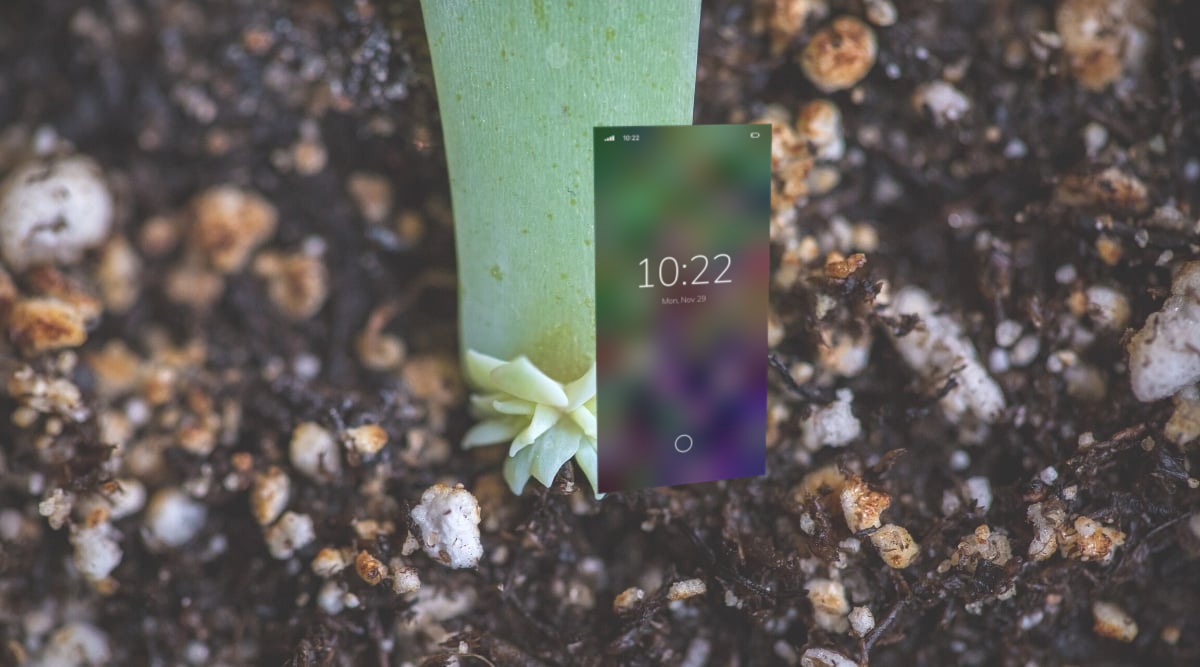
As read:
10.22
